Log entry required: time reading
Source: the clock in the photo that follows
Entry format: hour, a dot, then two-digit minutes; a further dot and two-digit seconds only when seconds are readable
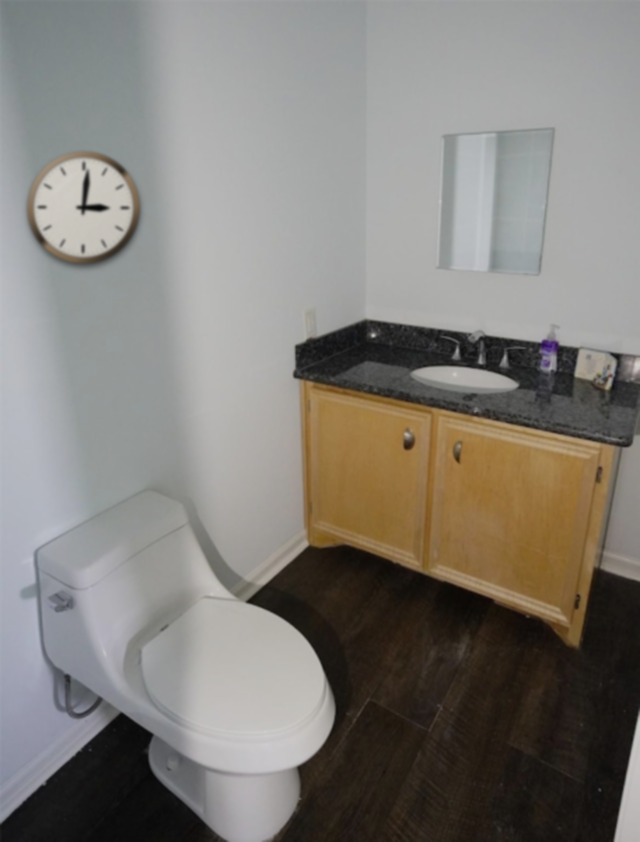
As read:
3.01
